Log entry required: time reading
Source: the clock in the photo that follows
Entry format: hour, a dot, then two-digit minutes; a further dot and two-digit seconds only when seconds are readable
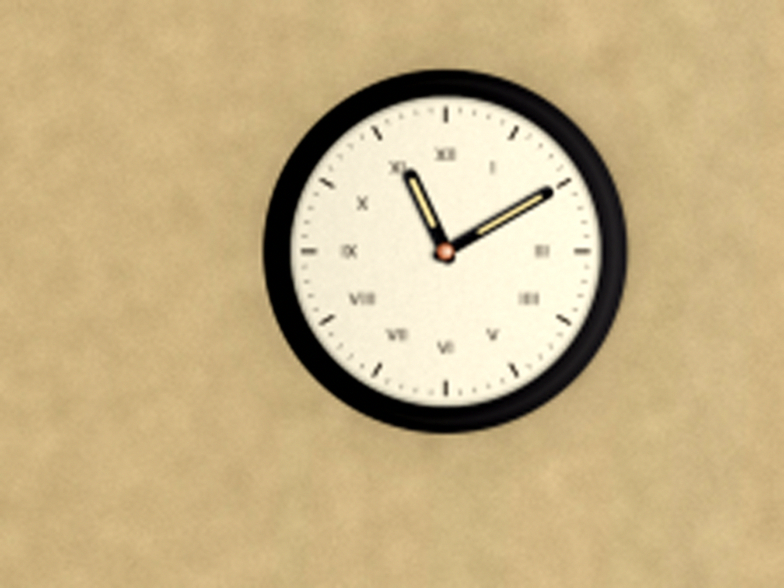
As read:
11.10
